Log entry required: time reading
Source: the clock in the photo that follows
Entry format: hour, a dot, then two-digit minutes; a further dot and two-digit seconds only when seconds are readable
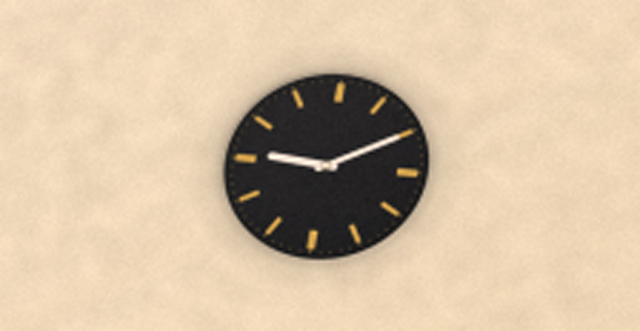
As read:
9.10
